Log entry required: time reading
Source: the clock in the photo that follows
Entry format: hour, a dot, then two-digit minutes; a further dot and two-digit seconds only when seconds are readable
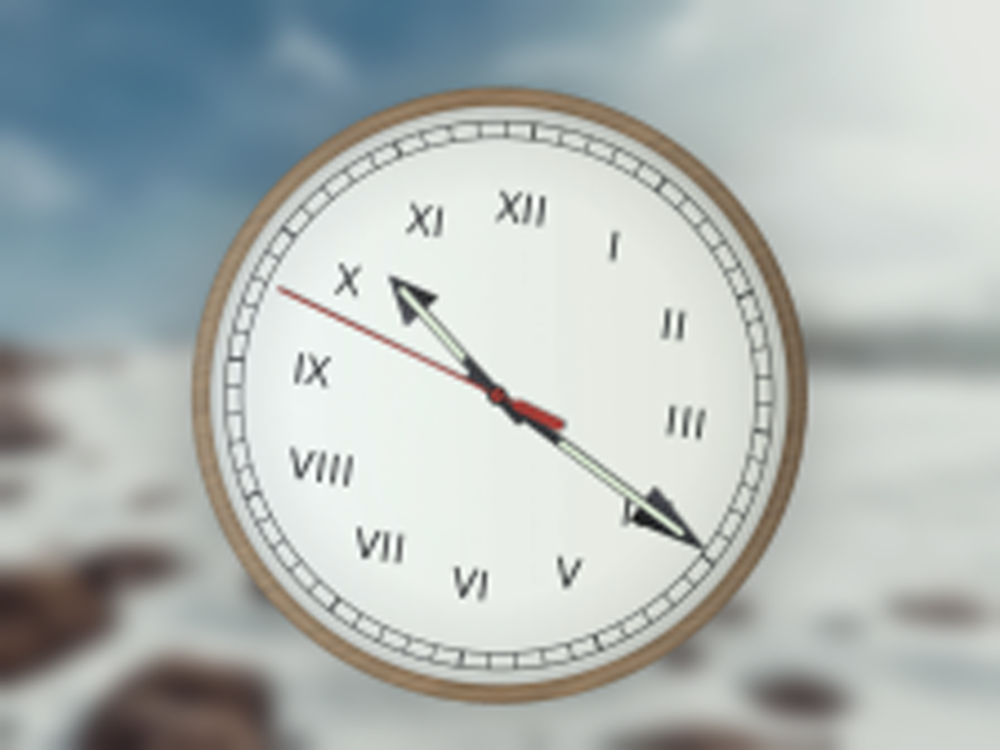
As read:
10.19.48
